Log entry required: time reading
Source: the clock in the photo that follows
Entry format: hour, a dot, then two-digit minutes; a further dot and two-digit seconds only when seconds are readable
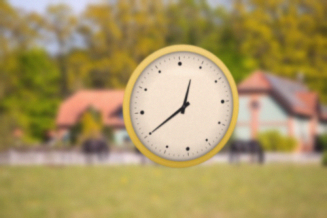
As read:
12.40
